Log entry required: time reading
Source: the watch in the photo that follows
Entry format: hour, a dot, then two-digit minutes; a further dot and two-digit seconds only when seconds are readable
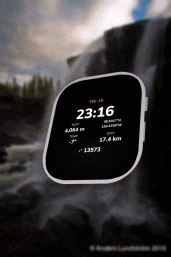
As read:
23.16
